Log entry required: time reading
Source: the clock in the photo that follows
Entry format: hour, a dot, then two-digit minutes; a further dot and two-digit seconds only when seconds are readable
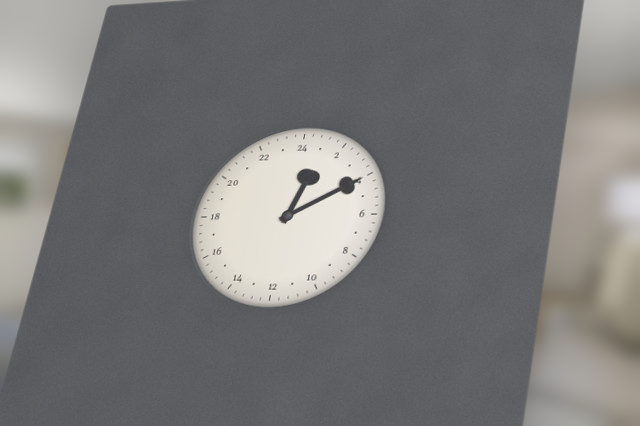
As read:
1.10
